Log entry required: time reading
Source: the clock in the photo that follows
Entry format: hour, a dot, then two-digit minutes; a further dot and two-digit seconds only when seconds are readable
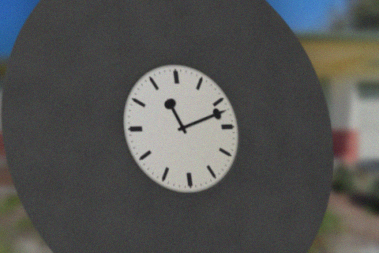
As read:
11.12
